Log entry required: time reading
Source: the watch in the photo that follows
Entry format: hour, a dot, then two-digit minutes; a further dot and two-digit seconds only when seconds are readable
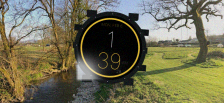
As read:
1.39
